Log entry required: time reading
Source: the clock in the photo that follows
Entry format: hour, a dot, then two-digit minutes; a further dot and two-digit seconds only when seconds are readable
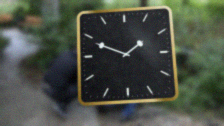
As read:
1.49
